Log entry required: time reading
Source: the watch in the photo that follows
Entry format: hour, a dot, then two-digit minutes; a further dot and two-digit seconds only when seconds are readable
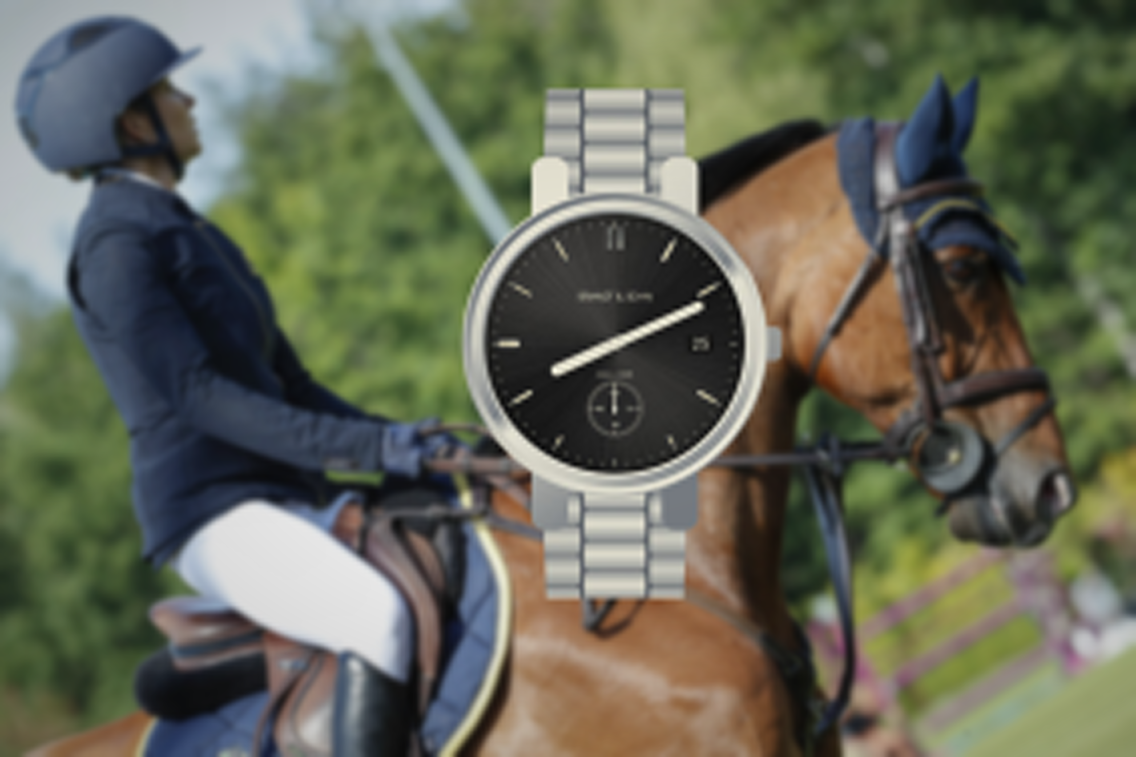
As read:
8.11
